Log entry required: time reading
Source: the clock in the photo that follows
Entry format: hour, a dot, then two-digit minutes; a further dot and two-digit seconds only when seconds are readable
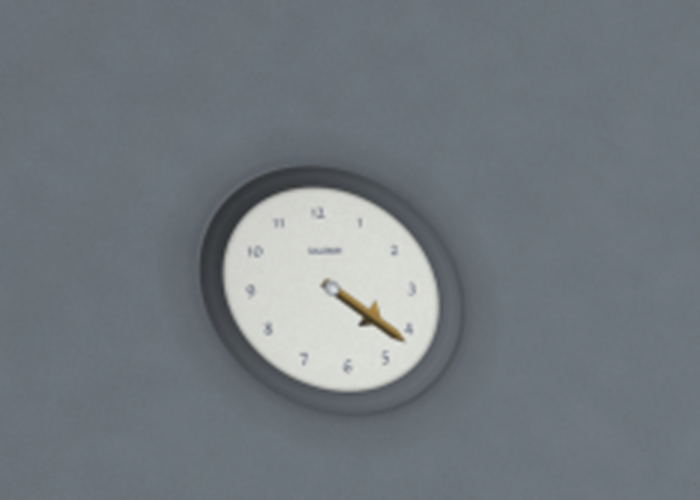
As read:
4.22
